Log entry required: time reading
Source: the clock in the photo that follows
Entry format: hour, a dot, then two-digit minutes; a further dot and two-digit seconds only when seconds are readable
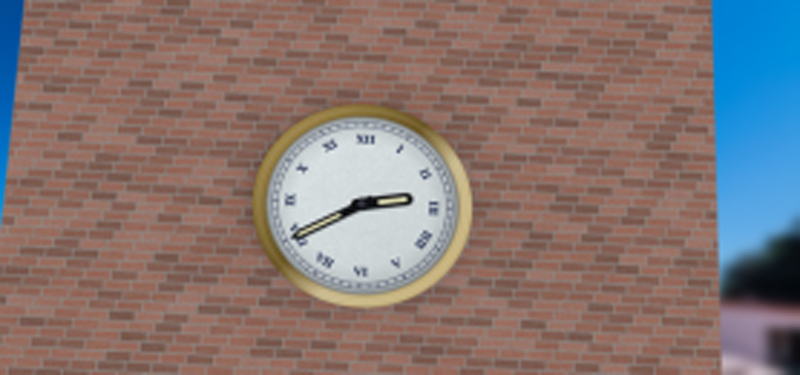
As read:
2.40
